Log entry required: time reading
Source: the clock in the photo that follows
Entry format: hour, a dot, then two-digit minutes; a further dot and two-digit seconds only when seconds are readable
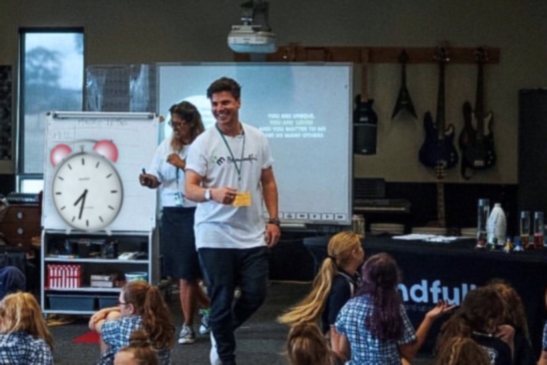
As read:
7.33
